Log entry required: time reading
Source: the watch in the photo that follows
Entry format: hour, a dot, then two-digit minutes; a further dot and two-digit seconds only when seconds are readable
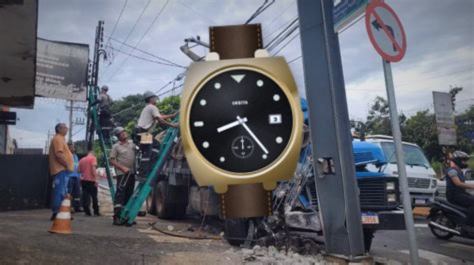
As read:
8.24
